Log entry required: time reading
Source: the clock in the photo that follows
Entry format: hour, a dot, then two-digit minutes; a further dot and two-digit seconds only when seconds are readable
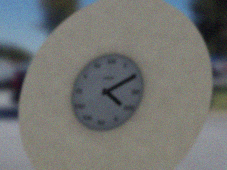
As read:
4.10
